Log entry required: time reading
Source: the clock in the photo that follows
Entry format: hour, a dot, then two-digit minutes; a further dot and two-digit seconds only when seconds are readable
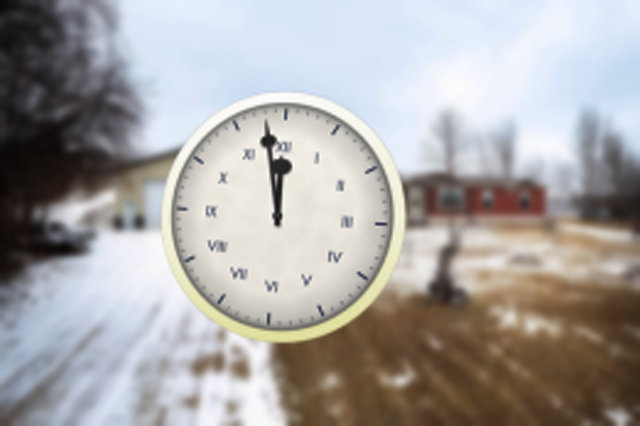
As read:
11.58
